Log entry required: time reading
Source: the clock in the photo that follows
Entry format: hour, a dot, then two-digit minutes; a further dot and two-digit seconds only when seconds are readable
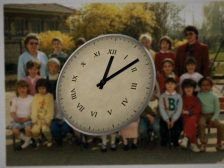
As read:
12.08
